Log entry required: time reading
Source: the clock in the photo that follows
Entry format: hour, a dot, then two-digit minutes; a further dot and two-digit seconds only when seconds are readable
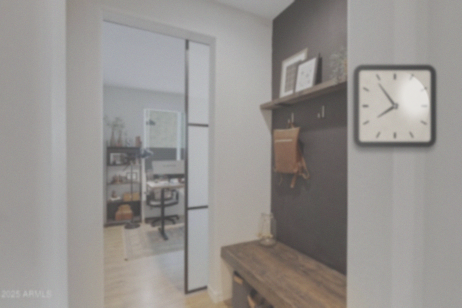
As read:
7.54
